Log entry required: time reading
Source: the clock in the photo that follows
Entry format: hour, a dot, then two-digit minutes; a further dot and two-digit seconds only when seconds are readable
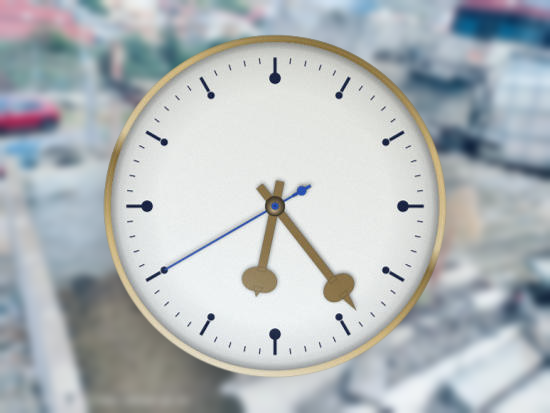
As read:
6.23.40
